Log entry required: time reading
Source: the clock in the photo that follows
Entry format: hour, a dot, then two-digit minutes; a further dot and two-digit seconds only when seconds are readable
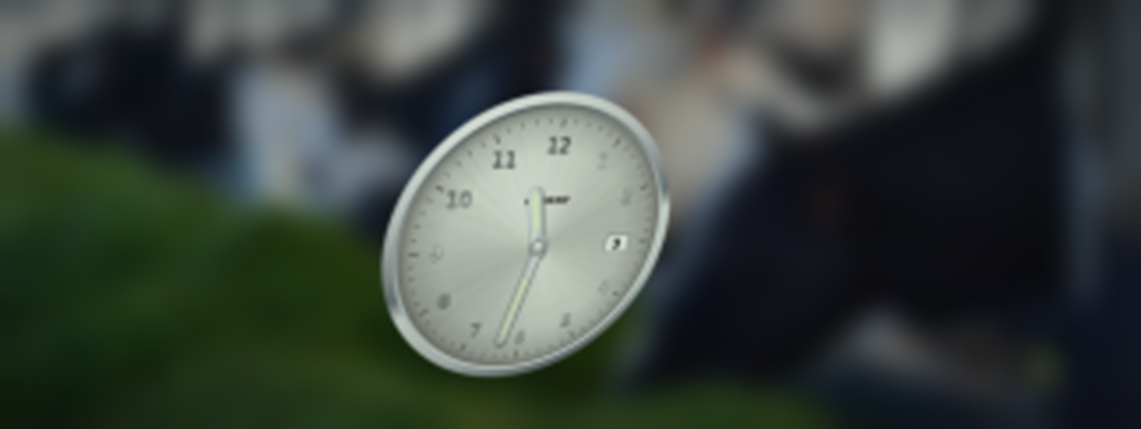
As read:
11.32
